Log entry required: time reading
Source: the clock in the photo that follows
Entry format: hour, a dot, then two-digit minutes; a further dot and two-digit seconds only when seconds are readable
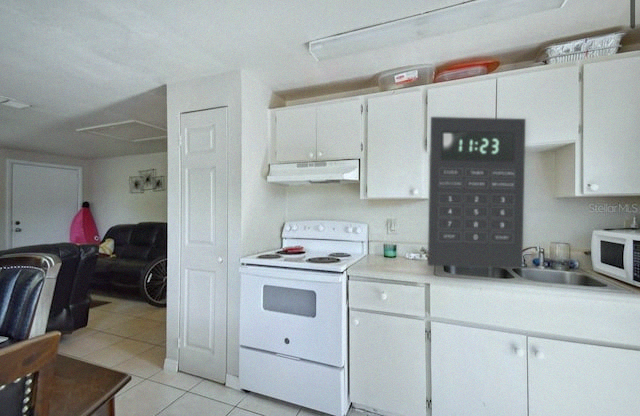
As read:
11.23
